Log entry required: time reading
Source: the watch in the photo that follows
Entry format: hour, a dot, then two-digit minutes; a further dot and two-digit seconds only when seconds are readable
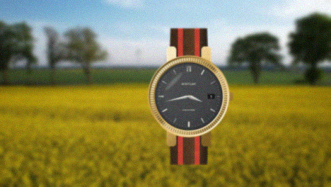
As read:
3.43
